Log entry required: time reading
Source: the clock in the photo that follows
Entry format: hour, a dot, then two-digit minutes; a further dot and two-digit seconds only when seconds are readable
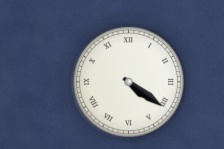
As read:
4.21
